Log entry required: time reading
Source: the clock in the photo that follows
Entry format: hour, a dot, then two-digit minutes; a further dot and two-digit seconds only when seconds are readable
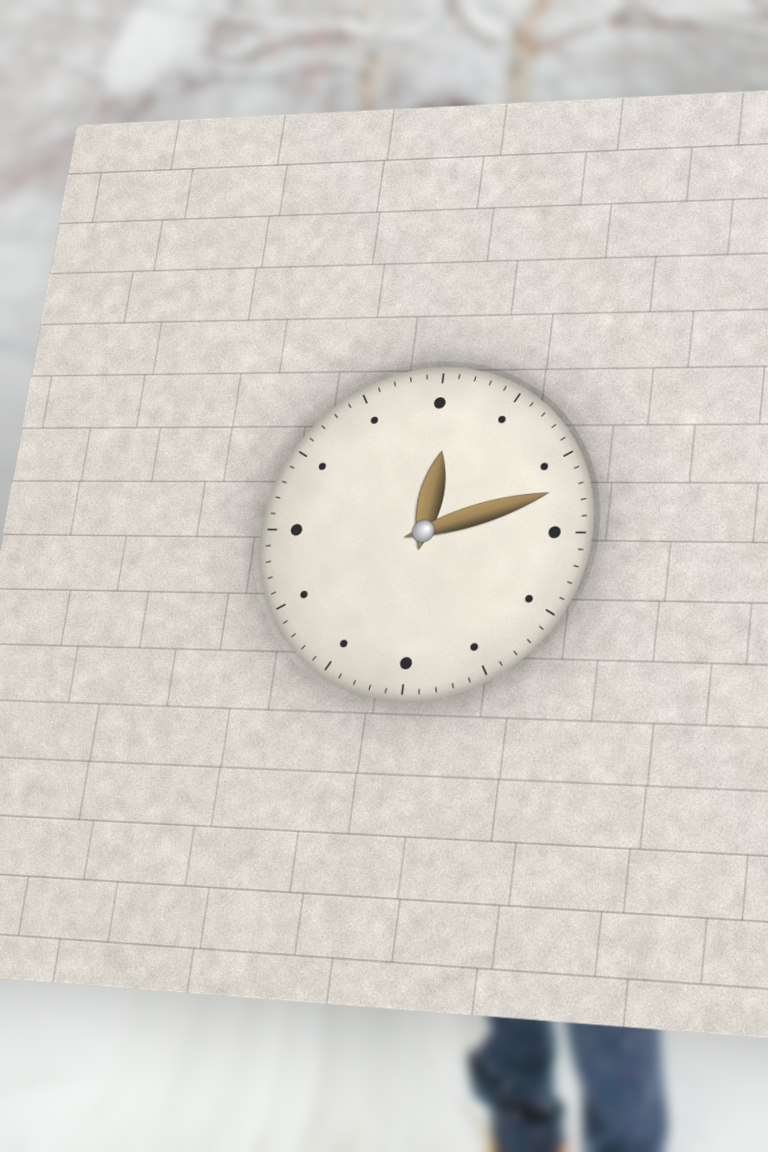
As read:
12.12
